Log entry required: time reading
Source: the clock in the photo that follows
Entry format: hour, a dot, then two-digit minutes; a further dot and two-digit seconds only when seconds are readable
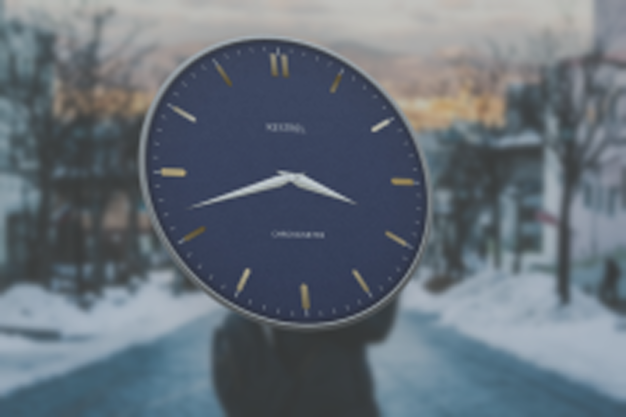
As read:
3.42
